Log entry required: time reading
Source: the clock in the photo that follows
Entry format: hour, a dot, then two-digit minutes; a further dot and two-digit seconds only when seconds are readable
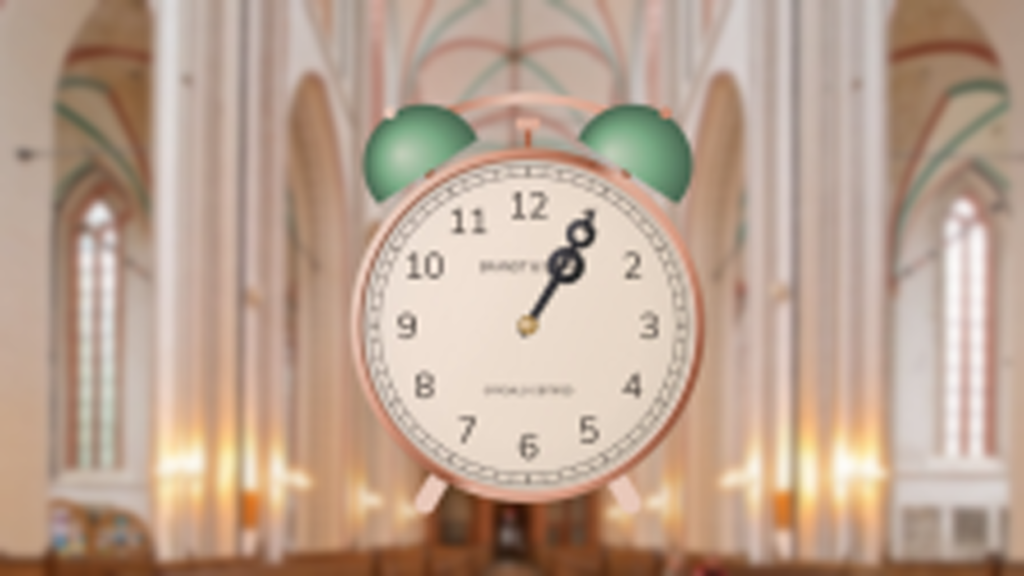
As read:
1.05
